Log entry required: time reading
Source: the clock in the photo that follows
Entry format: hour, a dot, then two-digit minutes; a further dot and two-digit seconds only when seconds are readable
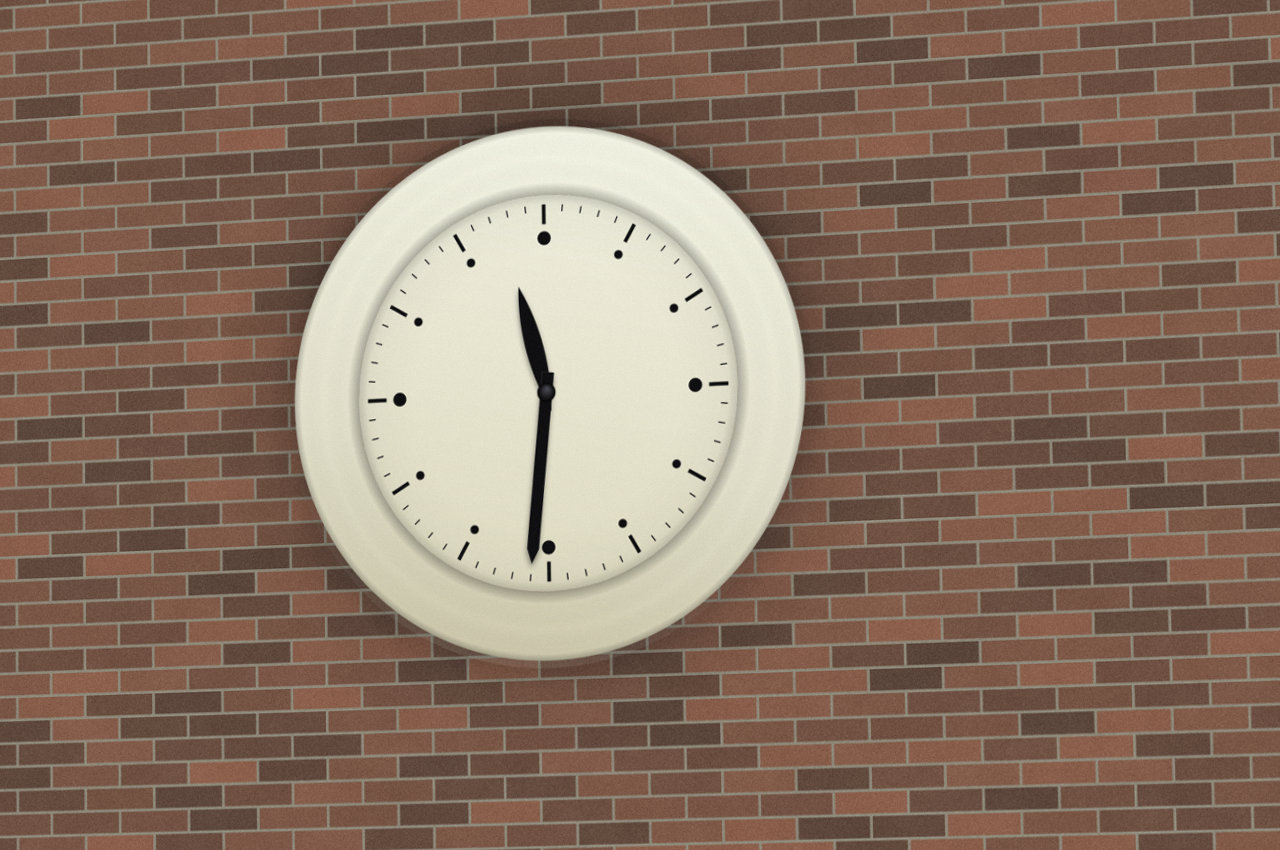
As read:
11.31
